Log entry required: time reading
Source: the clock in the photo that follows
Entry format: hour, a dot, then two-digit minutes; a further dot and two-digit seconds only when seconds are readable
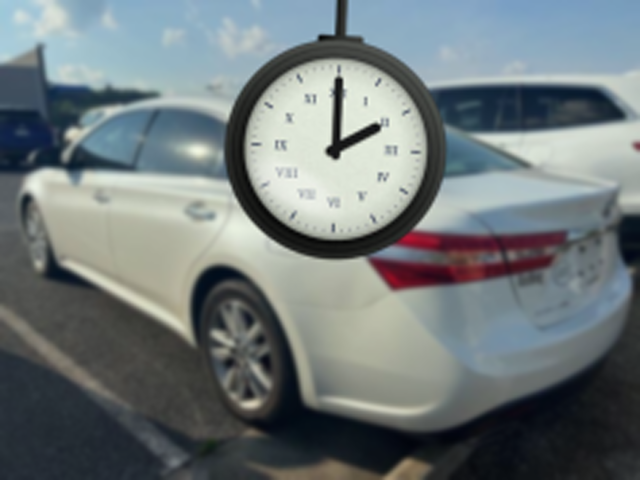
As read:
2.00
